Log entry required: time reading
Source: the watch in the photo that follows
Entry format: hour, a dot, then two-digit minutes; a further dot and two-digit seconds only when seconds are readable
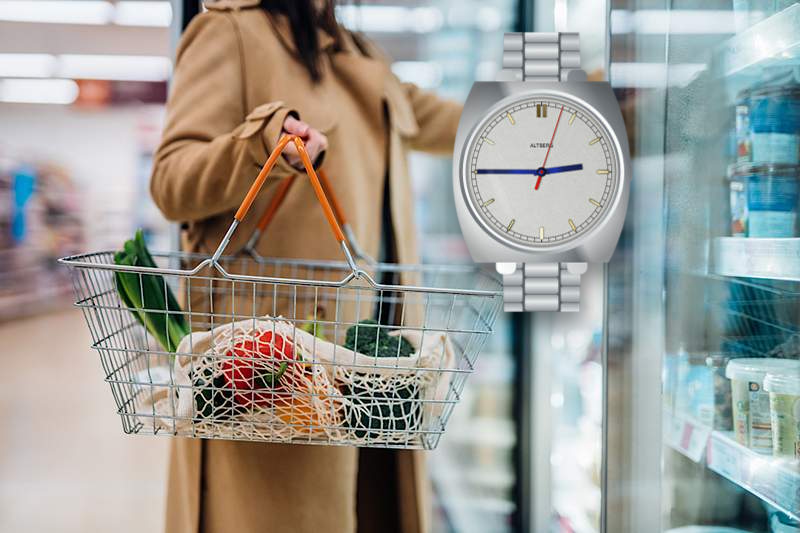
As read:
2.45.03
